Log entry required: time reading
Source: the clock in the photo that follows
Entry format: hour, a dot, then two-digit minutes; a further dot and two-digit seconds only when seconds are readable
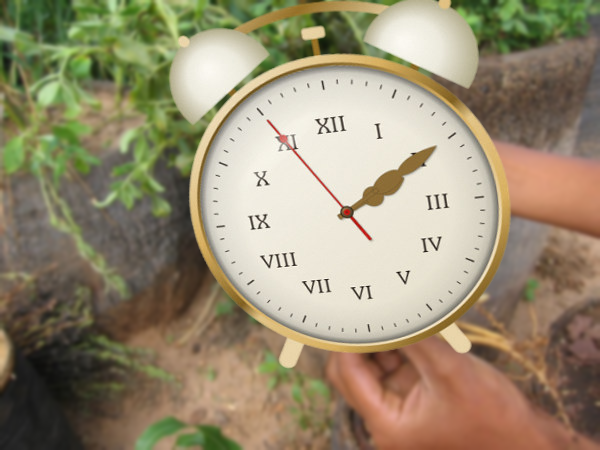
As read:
2.09.55
